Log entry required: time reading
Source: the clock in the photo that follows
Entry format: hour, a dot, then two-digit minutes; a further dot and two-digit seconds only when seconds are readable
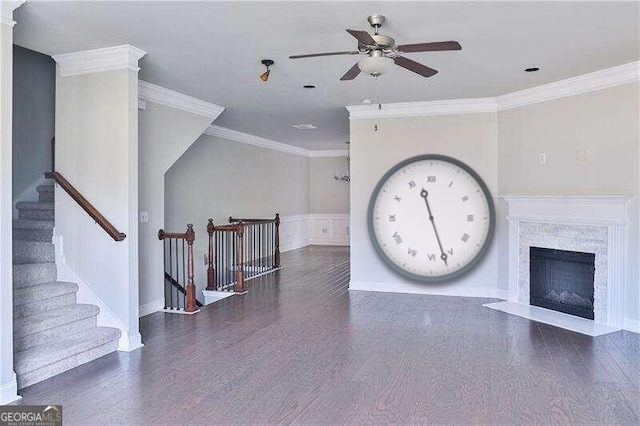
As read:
11.27
